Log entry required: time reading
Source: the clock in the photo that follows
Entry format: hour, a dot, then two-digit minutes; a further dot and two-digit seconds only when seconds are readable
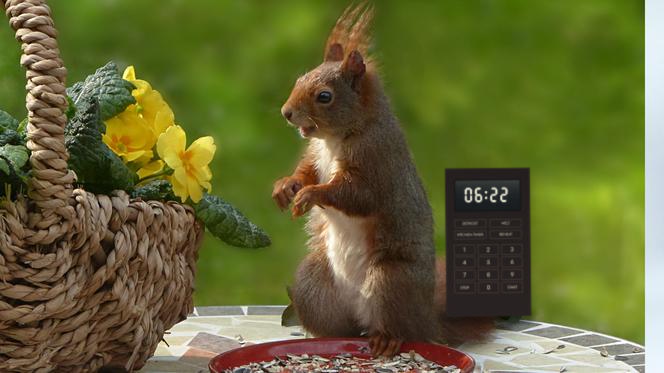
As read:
6.22
